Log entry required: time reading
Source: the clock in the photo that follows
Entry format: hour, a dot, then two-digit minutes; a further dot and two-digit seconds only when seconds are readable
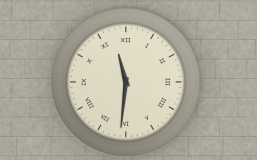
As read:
11.31
